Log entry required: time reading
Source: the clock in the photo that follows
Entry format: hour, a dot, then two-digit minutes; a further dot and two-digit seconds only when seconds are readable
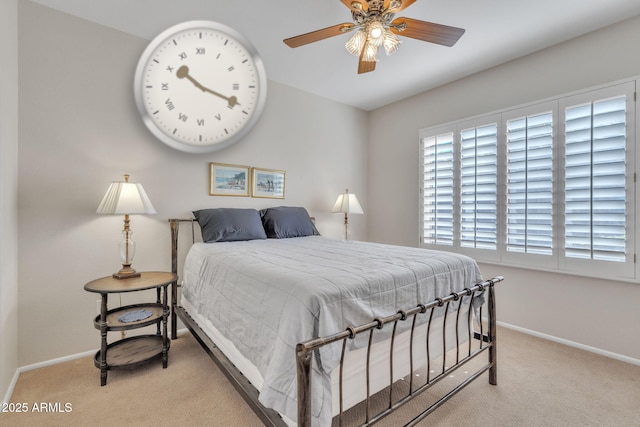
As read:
10.19
